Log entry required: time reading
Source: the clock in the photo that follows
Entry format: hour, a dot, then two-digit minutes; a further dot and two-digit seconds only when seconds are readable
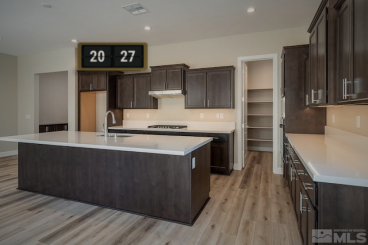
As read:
20.27
